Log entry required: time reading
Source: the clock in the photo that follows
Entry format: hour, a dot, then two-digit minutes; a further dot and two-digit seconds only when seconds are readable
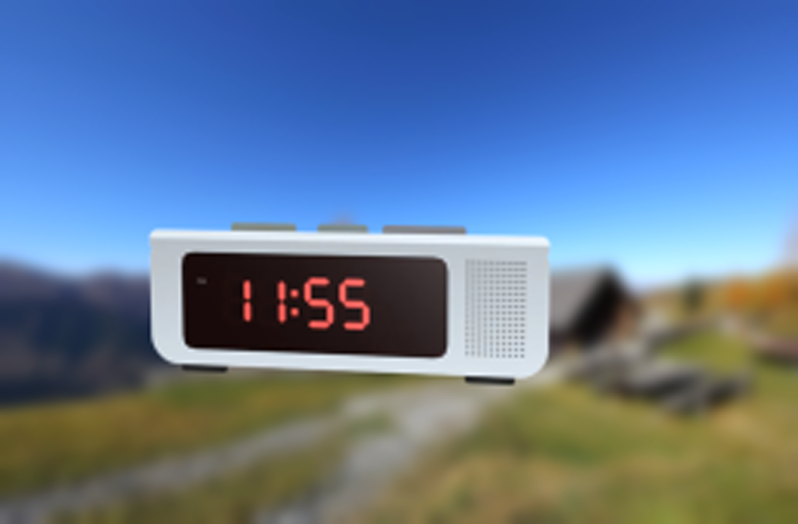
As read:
11.55
